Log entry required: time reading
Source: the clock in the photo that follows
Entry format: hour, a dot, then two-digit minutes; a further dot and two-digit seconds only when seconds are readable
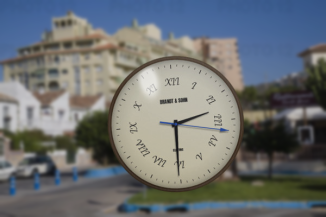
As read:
2.30.17
